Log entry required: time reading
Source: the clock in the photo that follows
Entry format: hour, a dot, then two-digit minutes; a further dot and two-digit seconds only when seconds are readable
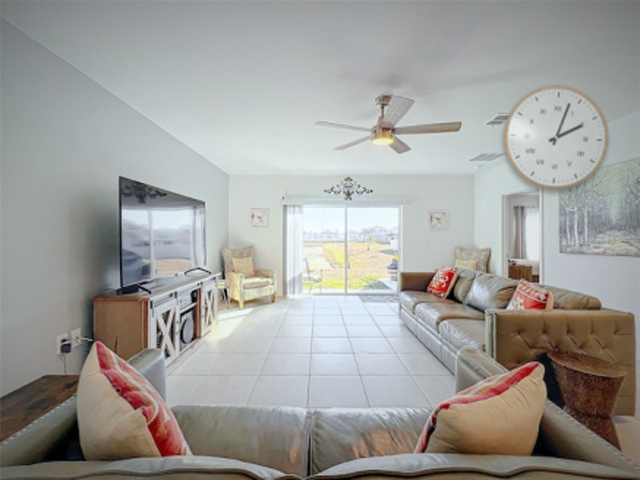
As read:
2.03
